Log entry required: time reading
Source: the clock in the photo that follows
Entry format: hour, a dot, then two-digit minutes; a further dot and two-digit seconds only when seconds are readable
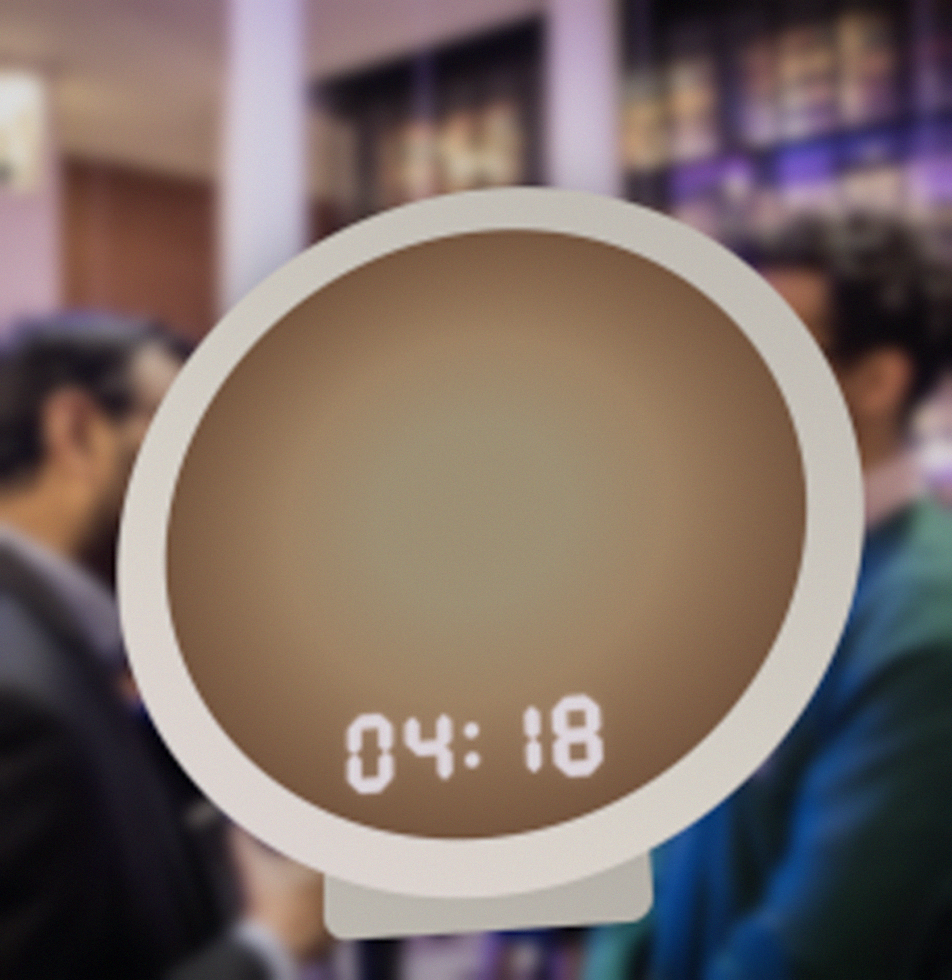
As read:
4.18
